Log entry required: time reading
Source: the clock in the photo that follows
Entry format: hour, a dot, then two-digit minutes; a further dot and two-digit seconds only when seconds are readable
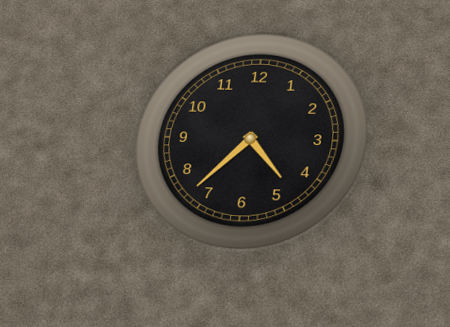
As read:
4.37
